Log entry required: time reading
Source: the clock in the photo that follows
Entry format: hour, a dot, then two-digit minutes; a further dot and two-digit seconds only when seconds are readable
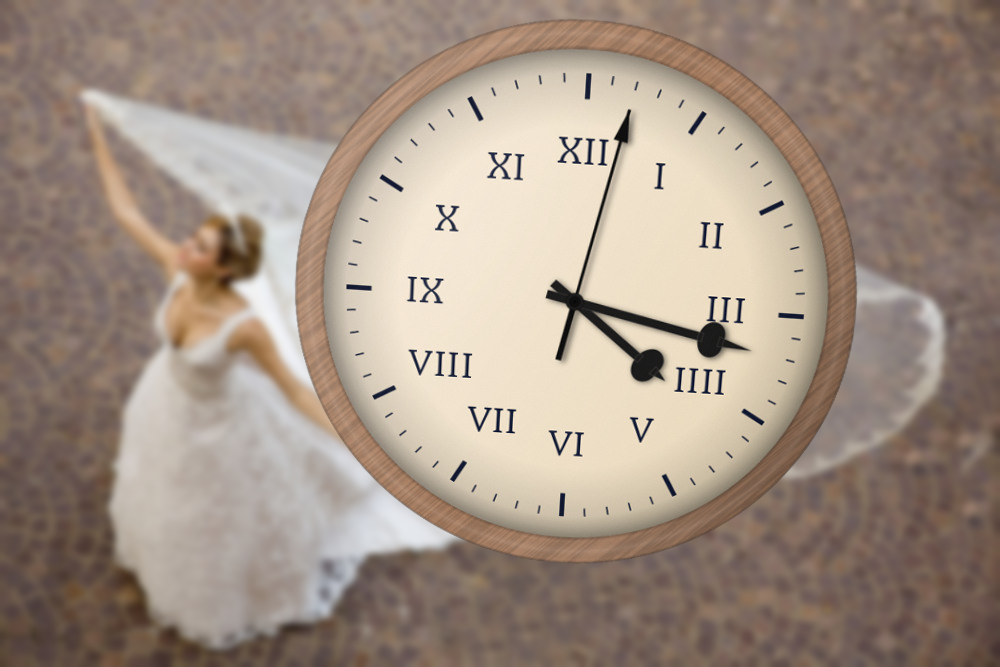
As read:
4.17.02
